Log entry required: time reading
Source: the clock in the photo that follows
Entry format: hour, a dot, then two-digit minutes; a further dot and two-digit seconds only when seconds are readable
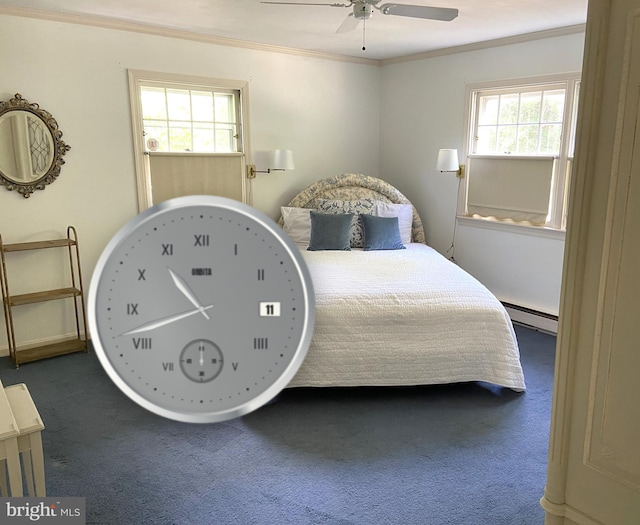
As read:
10.42
